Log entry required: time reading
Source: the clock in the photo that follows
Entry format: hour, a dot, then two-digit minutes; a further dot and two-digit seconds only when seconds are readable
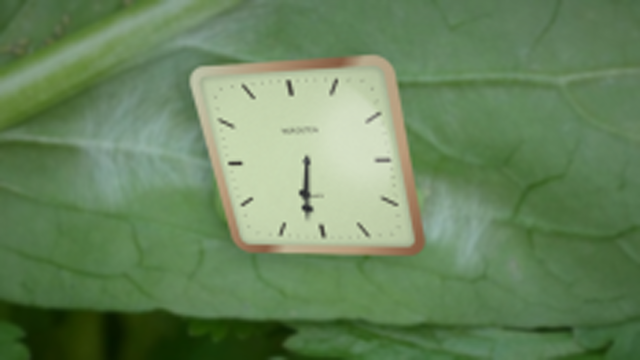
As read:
6.32
